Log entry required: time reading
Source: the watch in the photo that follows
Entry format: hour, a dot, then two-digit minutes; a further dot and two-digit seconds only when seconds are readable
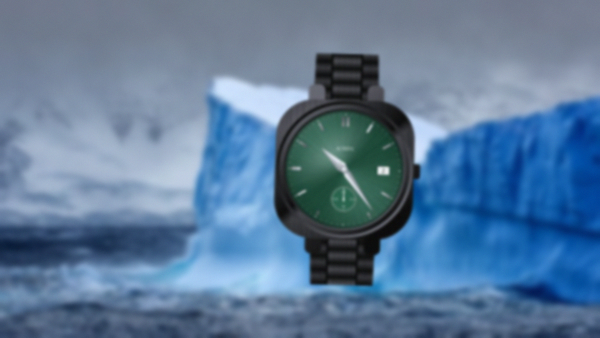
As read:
10.24
